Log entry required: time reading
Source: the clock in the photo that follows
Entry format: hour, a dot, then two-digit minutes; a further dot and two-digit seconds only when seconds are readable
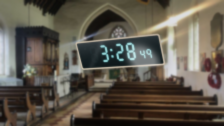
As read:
3.28.49
